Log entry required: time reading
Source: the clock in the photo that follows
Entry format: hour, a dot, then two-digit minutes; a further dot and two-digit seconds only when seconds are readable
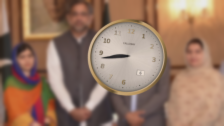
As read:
8.43
